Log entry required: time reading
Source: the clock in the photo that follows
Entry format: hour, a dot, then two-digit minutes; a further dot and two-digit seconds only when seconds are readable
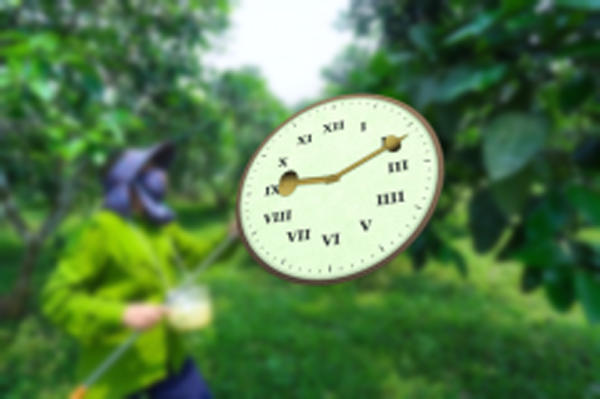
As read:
9.11
